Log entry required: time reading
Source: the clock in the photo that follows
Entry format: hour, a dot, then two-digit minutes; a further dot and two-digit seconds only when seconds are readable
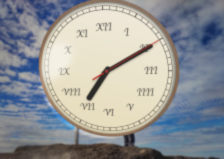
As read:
7.10.10
